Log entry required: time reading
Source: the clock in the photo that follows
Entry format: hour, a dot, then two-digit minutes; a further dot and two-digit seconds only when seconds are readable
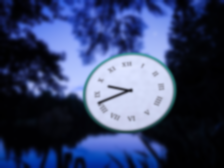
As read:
9.42
